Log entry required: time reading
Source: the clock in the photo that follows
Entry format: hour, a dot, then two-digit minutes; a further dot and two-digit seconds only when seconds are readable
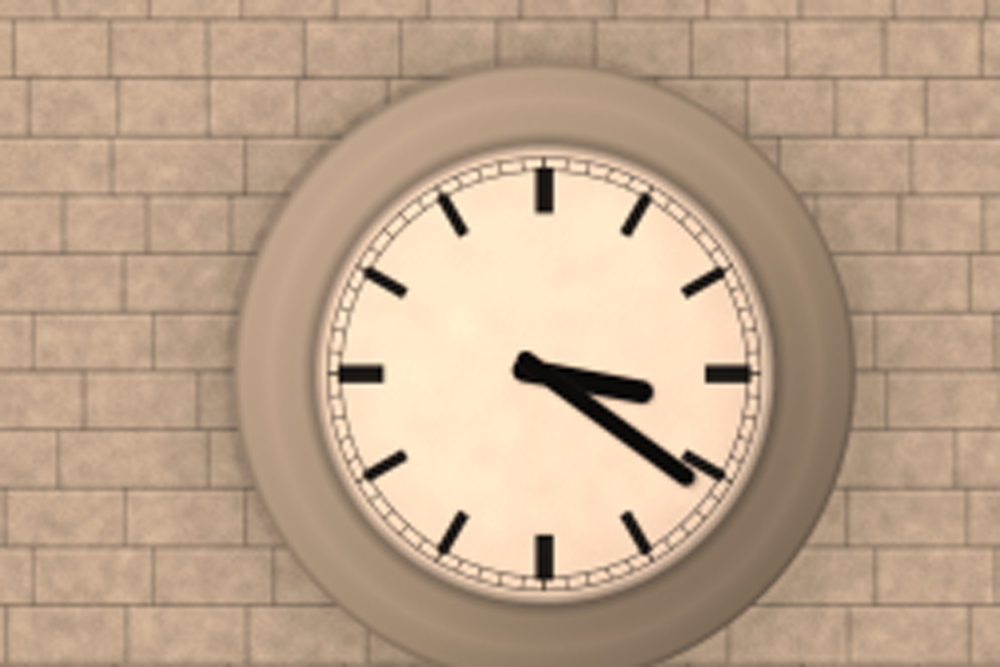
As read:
3.21
